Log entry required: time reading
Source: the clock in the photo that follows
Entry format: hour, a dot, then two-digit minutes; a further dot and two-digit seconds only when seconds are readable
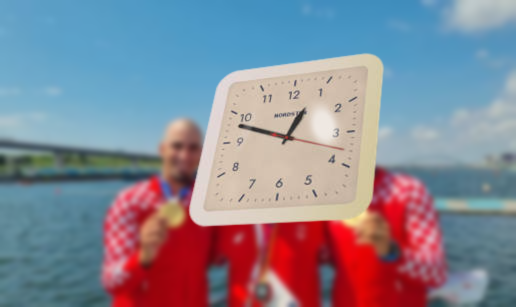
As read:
12.48.18
